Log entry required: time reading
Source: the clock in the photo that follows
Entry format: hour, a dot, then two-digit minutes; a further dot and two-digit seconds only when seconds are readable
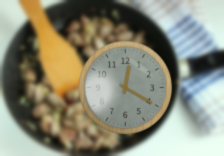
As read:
12.20
